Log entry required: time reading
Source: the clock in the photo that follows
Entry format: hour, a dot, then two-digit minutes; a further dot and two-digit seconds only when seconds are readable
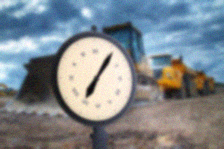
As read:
7.06
